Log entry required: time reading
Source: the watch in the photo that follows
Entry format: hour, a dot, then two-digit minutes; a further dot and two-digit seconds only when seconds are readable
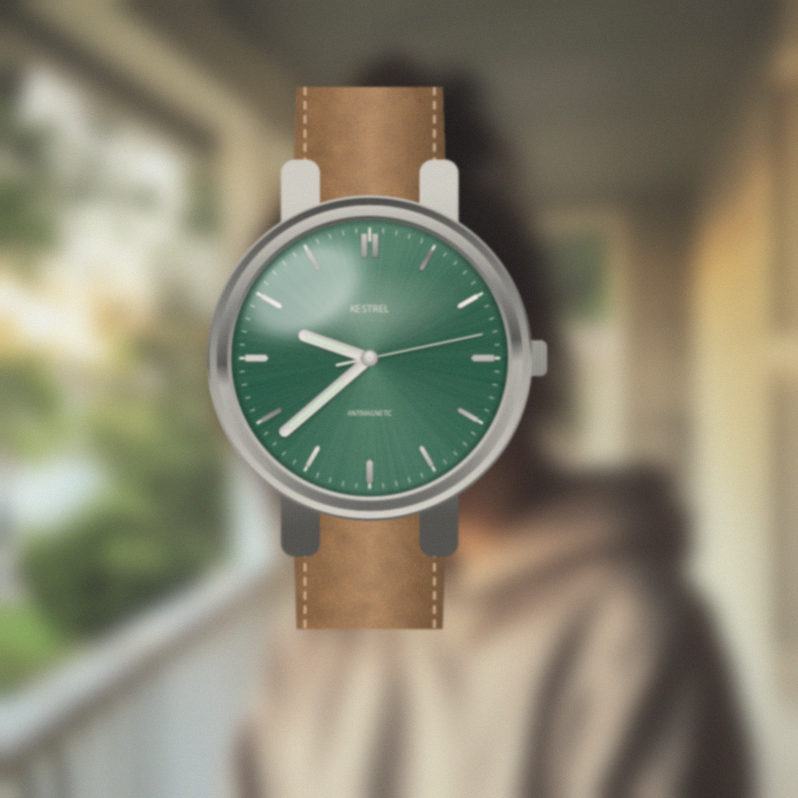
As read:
9.38.13
